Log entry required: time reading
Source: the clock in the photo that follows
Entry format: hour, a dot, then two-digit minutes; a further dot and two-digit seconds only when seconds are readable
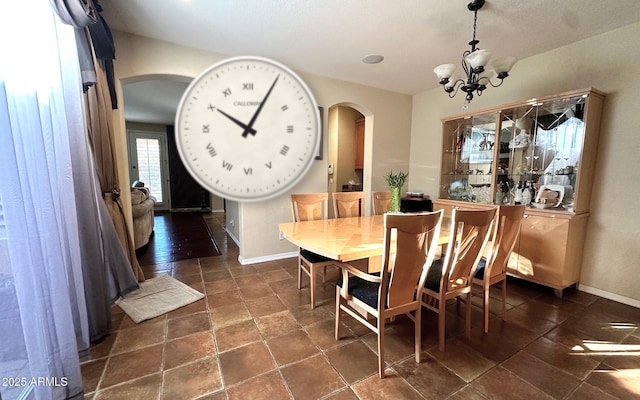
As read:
10.05
